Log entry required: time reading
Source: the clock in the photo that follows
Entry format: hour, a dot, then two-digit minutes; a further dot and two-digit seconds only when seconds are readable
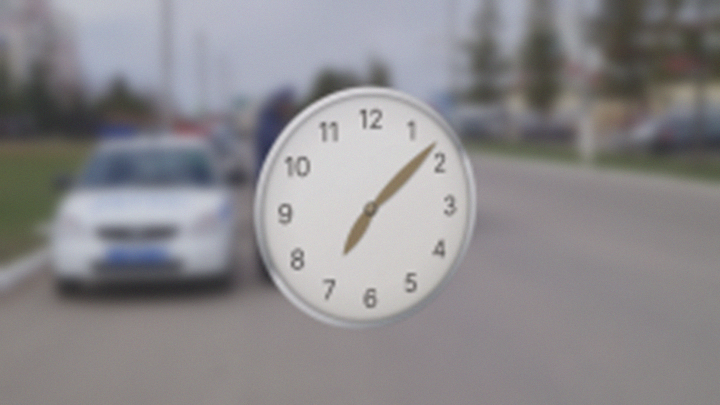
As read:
7.08
